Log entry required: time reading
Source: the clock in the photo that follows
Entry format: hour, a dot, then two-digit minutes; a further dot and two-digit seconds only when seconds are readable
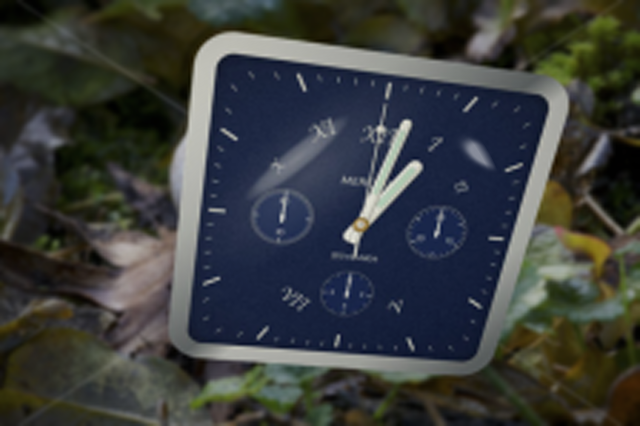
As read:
1.02
